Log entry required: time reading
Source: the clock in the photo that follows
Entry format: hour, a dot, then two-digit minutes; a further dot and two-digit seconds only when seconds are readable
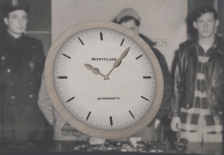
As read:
10.07
